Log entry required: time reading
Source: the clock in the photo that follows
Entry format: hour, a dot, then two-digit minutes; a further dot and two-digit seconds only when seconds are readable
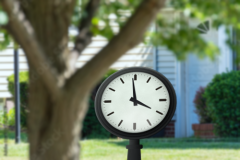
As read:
3.59
